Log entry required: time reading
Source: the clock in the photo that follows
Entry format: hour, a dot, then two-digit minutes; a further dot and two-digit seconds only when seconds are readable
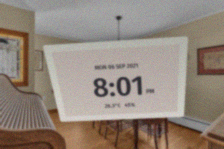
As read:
8.01
